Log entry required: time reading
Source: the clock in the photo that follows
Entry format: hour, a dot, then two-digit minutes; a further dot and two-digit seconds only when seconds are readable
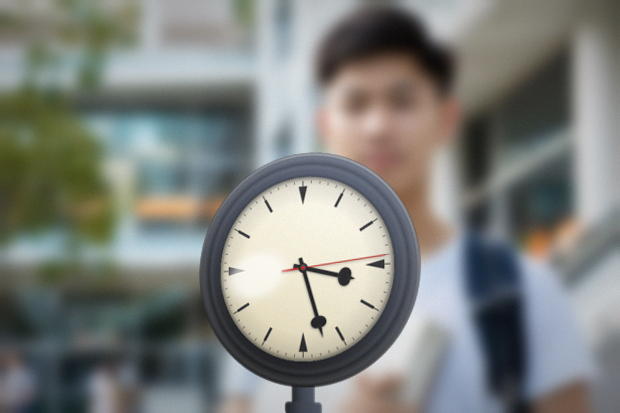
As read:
3.27.14
